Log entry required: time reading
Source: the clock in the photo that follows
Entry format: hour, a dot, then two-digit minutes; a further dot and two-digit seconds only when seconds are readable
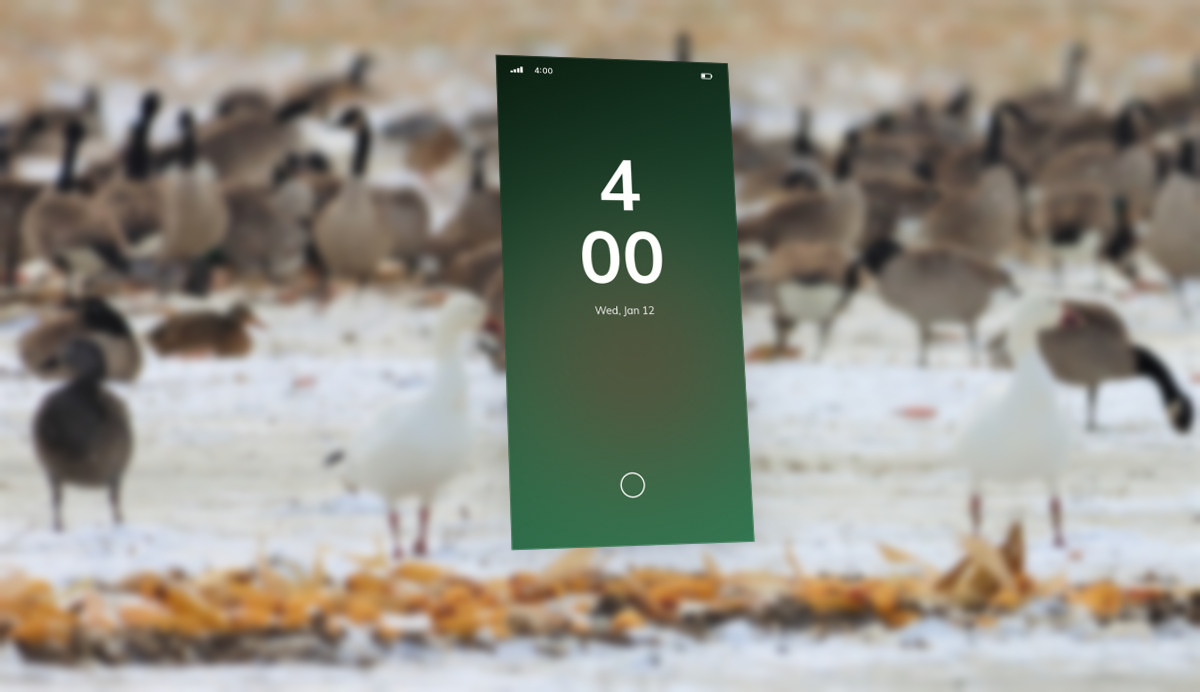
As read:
4.00
